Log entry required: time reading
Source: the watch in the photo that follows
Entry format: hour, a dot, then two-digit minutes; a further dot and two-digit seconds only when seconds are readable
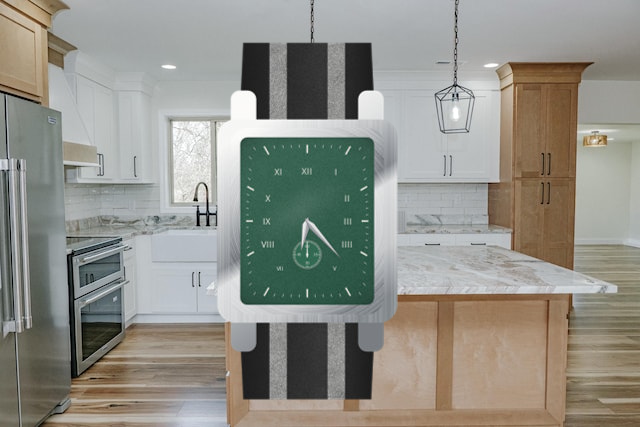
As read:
6.23
